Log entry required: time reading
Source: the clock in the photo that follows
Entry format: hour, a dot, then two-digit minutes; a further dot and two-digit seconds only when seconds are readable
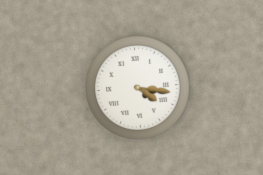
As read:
4.17
